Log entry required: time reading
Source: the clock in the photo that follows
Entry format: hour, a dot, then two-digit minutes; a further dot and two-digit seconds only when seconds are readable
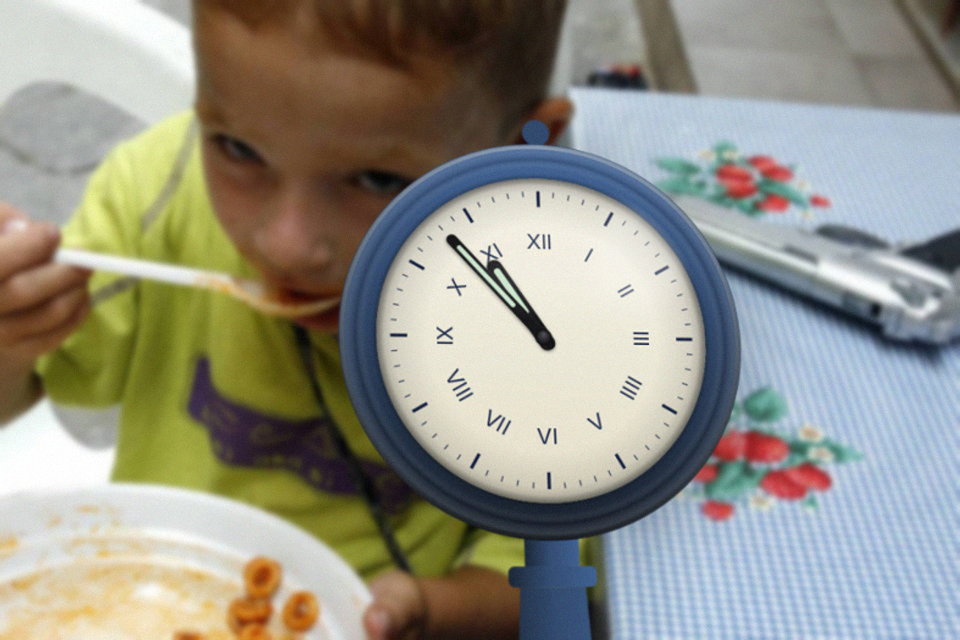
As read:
10.53
